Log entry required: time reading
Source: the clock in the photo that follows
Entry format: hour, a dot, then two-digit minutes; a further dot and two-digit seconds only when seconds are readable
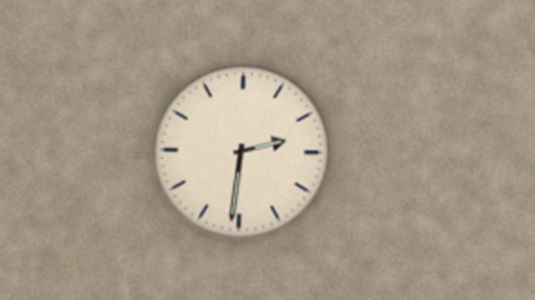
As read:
2.31
